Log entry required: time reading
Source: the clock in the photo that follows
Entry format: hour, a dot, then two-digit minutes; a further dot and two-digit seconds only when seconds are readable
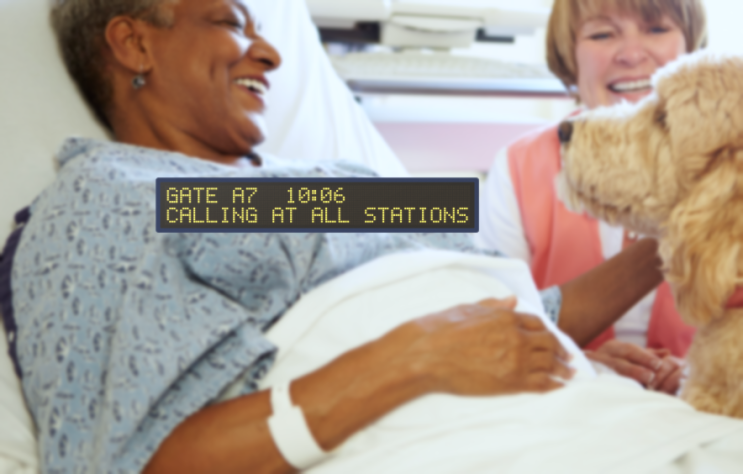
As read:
10.06
